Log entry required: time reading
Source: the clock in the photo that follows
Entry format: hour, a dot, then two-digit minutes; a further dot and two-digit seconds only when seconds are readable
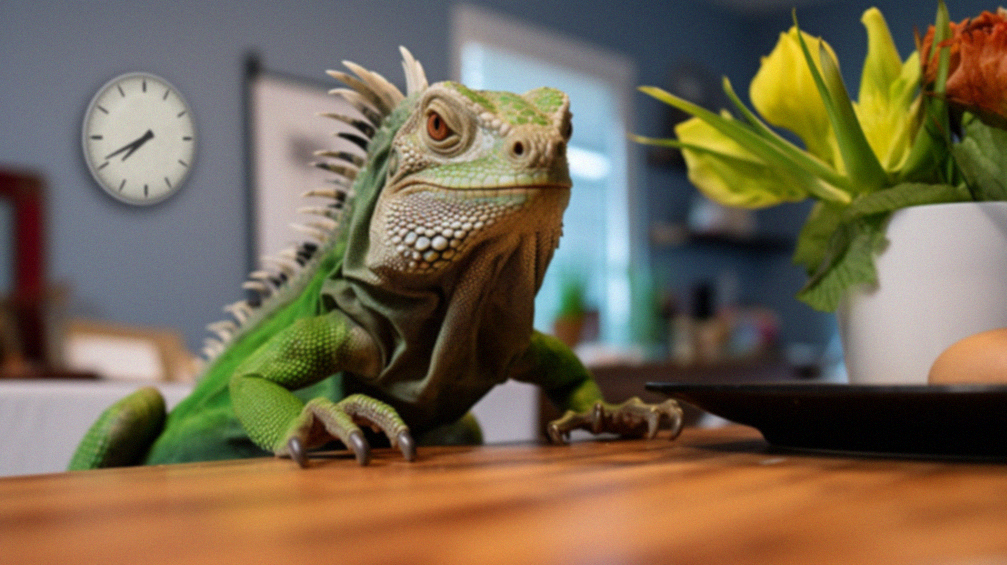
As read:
7.41
